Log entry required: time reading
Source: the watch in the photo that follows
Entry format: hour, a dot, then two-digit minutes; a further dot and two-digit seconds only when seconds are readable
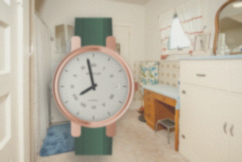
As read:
7.58
